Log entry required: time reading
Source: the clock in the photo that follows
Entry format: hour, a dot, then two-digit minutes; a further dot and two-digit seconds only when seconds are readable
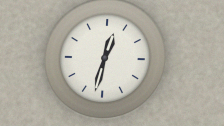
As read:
12.32
